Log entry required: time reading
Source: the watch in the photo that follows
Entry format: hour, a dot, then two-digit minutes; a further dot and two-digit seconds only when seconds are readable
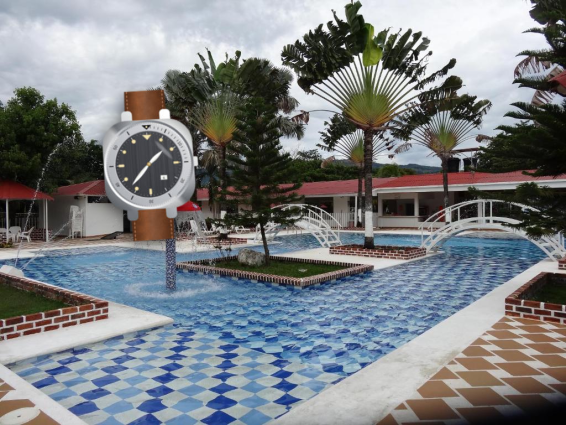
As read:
1.37
